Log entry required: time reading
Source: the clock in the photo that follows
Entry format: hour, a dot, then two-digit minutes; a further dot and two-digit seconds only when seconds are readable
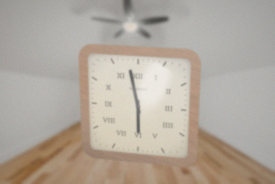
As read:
5.58
